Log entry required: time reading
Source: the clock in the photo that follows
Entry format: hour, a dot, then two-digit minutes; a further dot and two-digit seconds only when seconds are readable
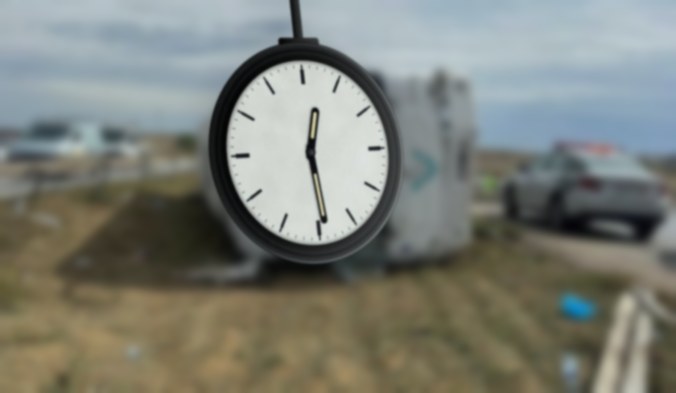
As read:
12.29
